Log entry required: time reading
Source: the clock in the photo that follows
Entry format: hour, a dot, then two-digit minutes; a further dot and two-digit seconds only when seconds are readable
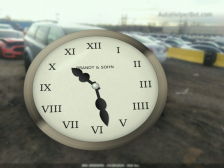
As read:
10.28
